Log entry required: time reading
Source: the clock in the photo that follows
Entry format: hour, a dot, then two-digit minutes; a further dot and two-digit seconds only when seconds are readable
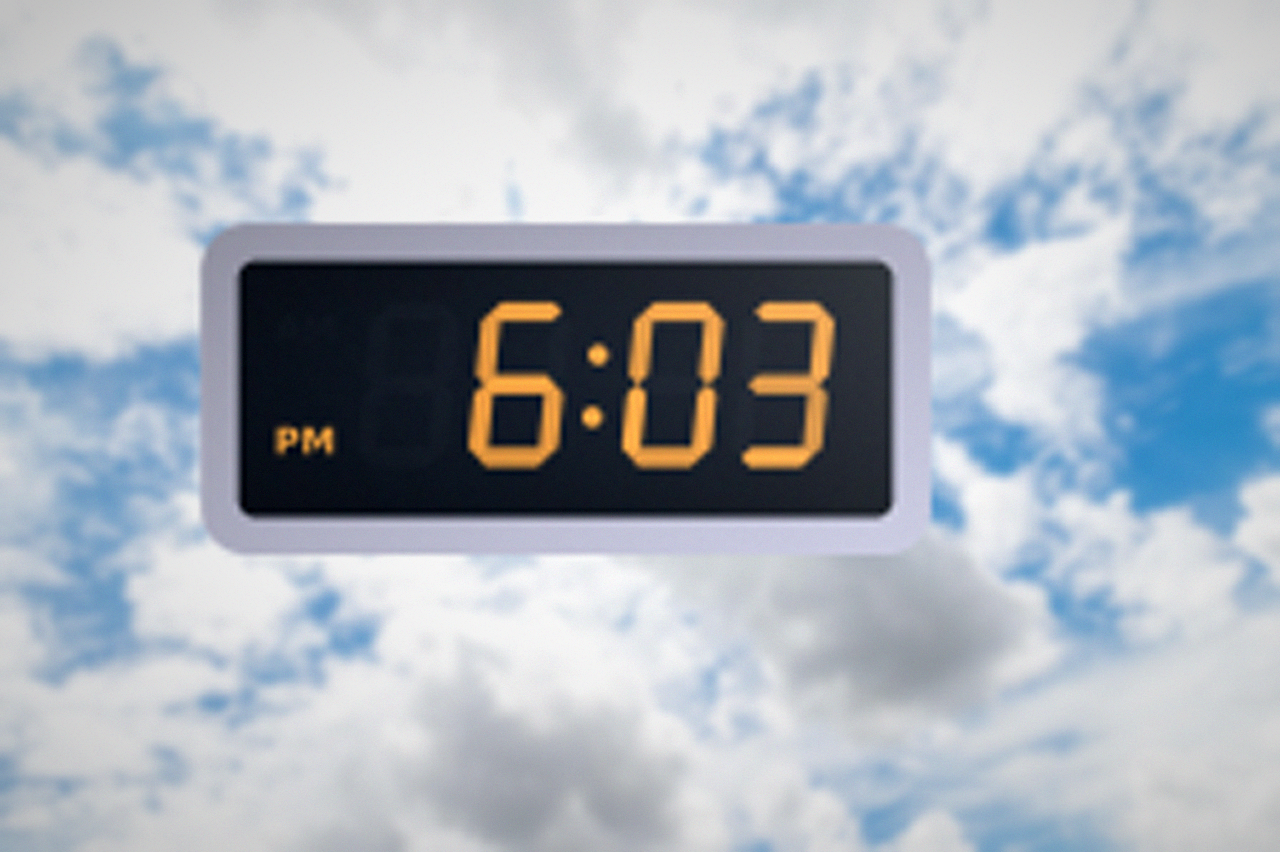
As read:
6.03
